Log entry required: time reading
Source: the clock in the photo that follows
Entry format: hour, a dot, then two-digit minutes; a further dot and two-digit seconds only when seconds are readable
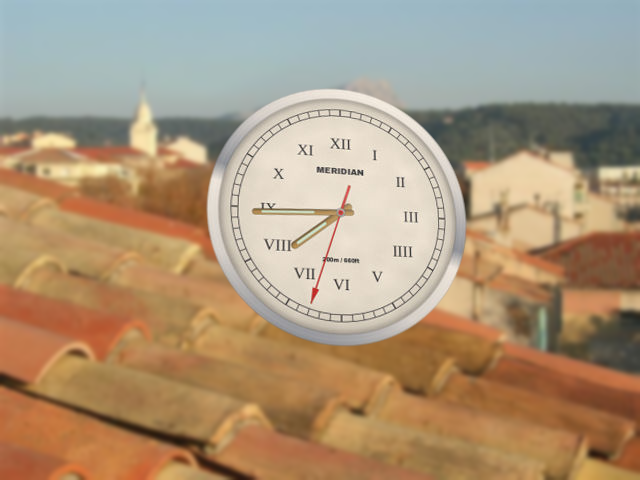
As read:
7.44.33
